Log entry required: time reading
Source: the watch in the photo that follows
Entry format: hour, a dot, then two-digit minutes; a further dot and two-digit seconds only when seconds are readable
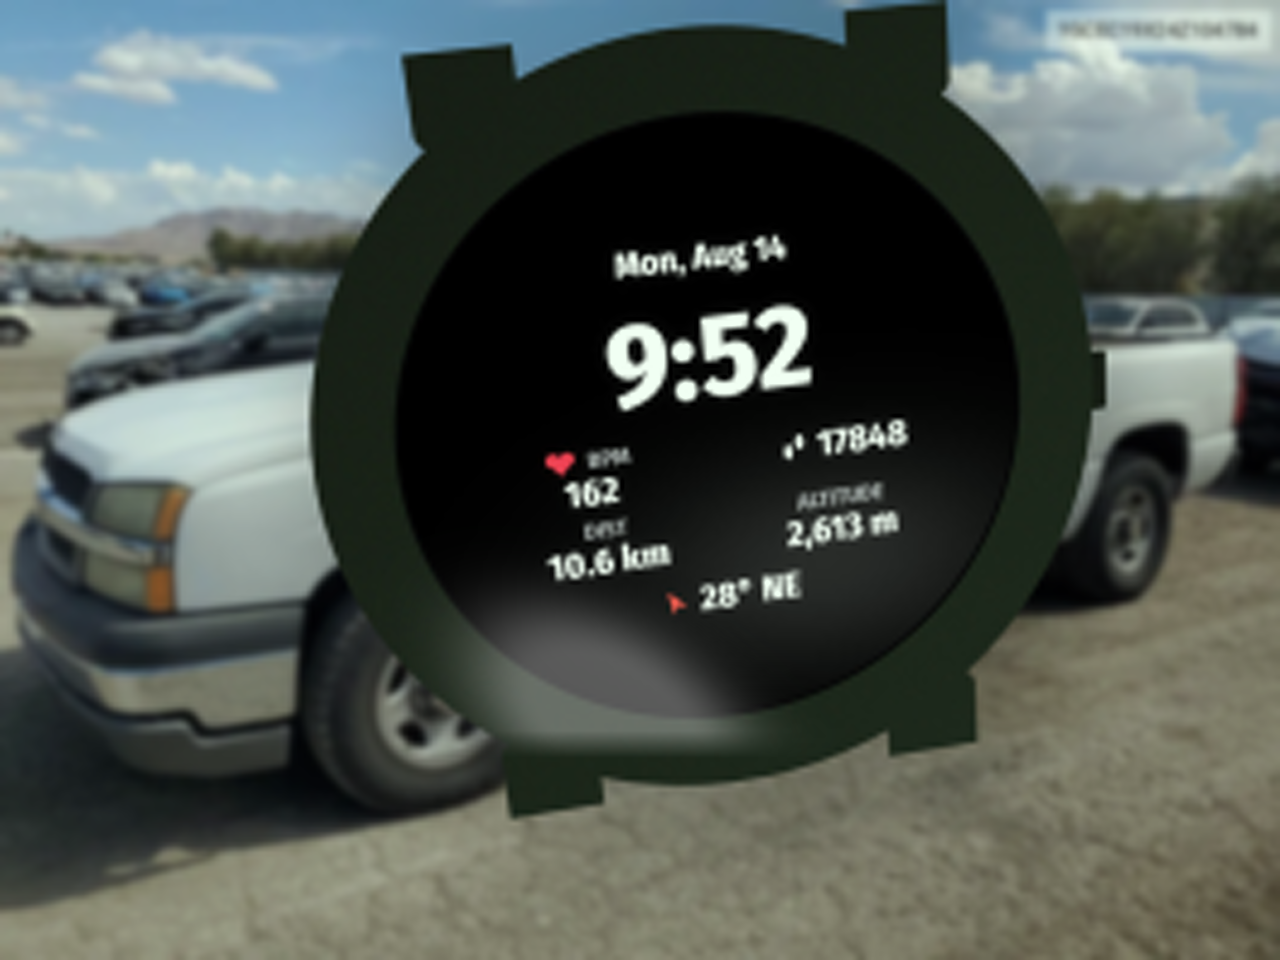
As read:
9.52
